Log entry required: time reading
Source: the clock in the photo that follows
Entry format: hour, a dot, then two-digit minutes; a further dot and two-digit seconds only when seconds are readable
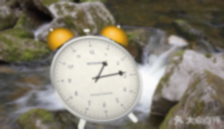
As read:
1.14
